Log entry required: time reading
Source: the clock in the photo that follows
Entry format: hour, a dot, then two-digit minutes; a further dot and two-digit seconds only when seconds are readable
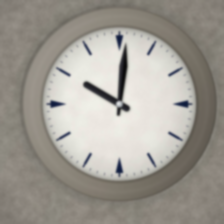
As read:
10.01
